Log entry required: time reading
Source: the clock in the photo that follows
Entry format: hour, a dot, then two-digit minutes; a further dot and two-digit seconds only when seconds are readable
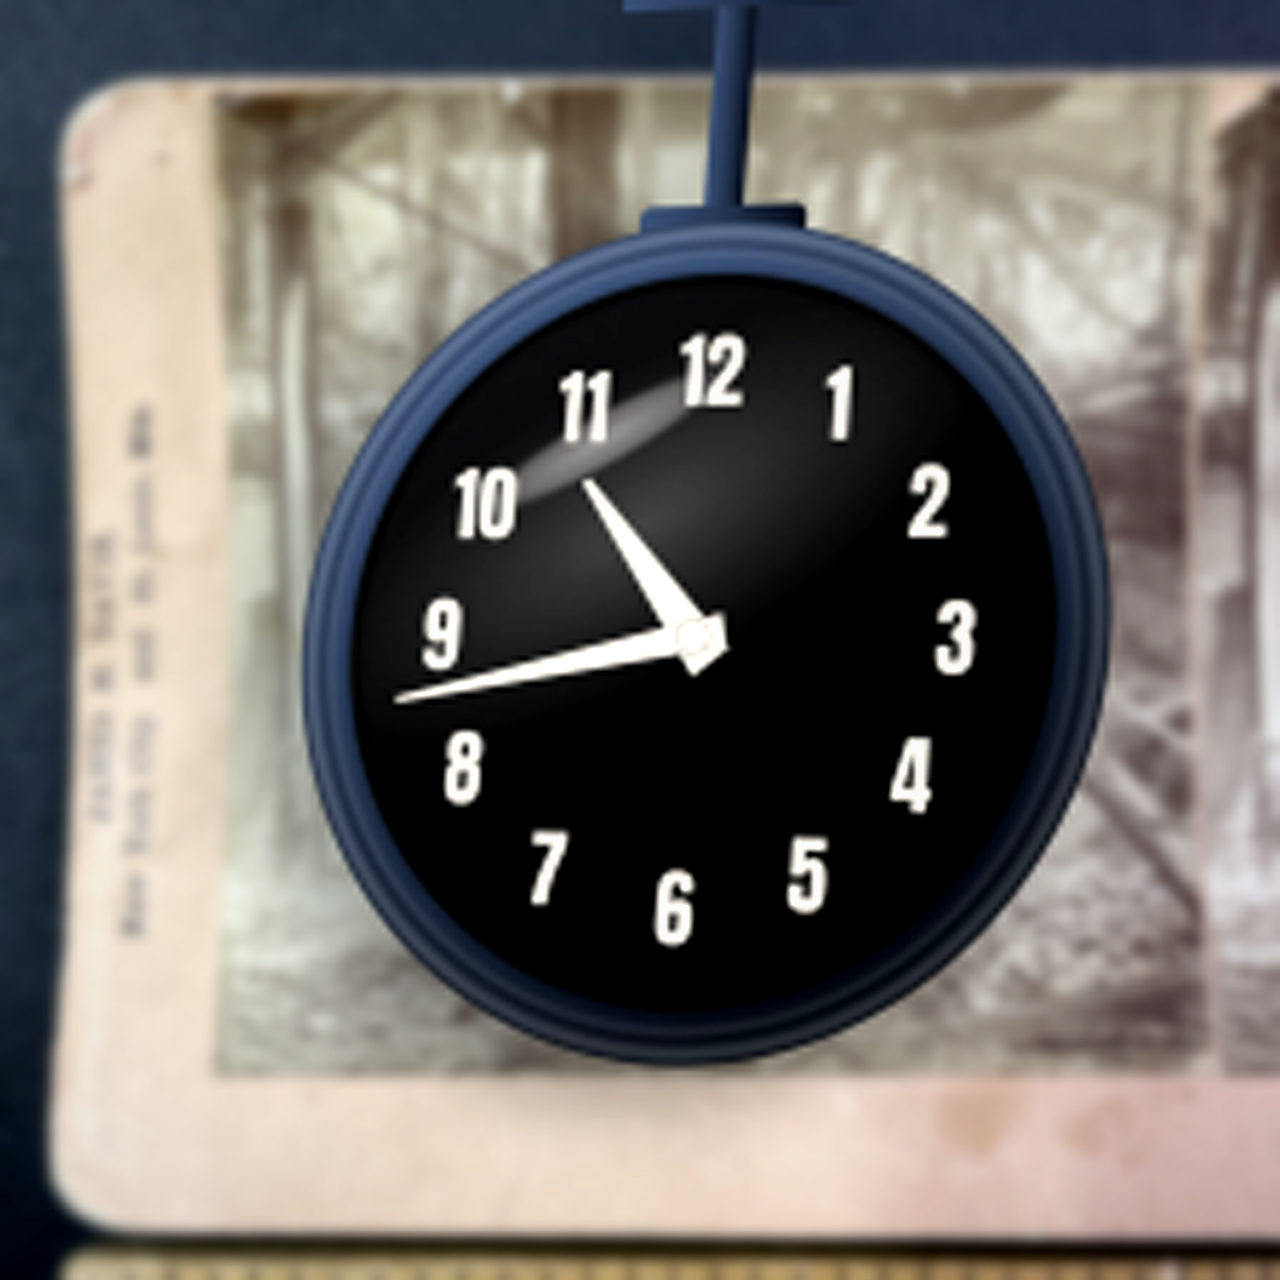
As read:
10.43
